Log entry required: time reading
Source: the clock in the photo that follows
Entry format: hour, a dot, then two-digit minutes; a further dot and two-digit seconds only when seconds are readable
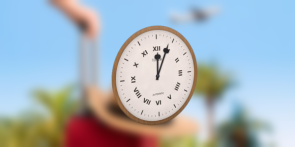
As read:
12.04
